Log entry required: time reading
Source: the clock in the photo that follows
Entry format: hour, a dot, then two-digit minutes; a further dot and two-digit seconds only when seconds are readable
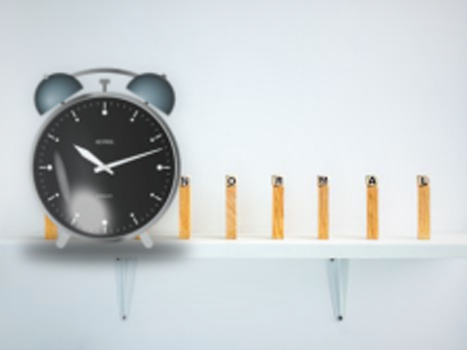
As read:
10.12
